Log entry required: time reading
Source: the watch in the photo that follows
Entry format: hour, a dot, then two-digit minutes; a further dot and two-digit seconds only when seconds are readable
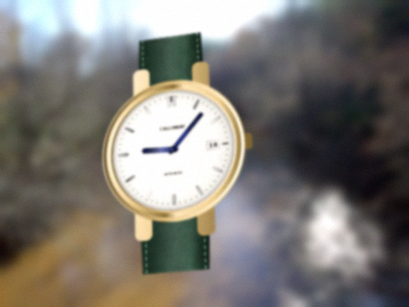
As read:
9.07
